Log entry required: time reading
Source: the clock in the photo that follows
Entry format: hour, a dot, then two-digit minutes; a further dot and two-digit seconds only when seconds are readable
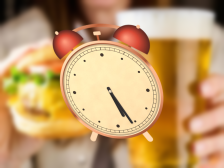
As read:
5.26
